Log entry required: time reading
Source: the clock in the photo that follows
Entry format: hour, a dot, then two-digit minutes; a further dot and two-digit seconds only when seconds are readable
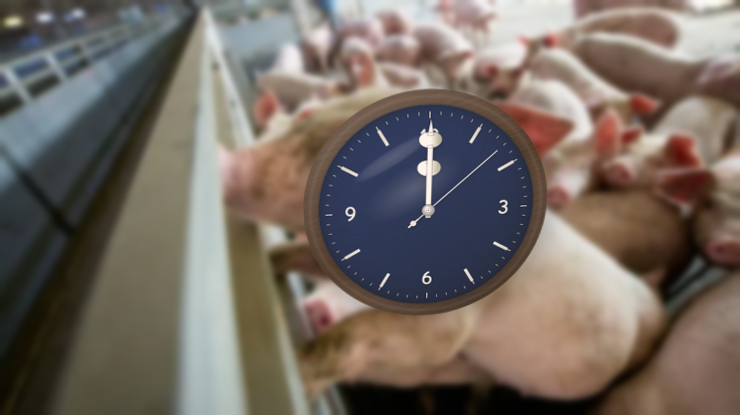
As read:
12.00.08
